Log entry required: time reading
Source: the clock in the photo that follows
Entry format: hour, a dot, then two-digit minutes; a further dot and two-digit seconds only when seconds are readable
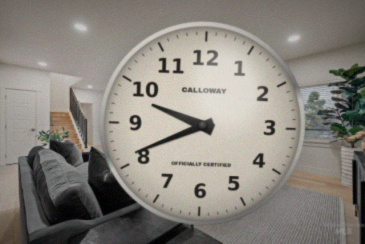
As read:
9.41
